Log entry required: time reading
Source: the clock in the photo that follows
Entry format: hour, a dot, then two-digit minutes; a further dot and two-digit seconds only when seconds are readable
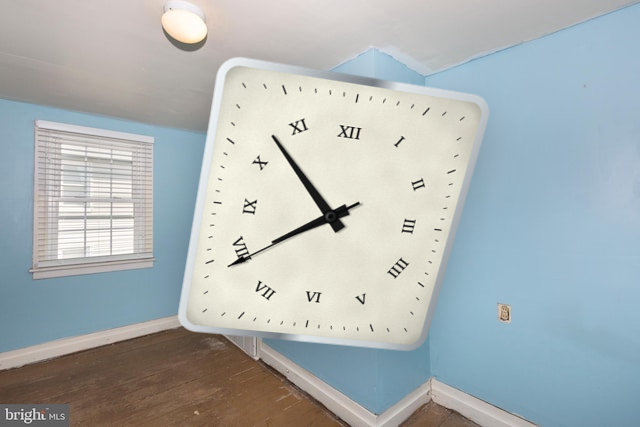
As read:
7.52.39
